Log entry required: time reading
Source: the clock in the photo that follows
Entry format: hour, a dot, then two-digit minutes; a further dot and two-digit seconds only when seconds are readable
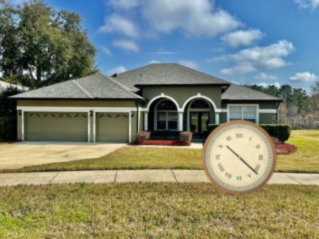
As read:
10.22
